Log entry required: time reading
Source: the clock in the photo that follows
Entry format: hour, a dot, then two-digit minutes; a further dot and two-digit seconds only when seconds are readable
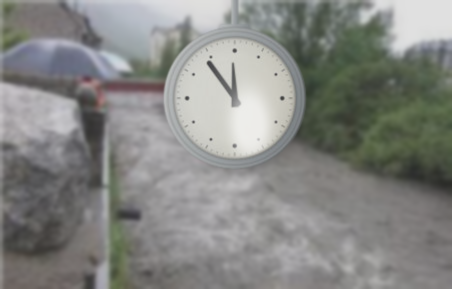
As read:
11.54
